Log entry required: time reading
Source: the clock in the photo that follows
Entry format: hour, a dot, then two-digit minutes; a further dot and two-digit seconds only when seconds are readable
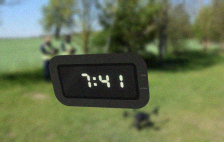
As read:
7.41
